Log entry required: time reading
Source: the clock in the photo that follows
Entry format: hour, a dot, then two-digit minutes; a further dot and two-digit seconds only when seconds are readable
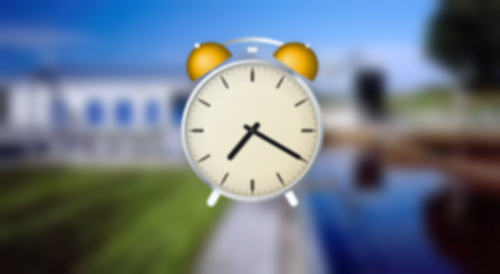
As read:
7.20
